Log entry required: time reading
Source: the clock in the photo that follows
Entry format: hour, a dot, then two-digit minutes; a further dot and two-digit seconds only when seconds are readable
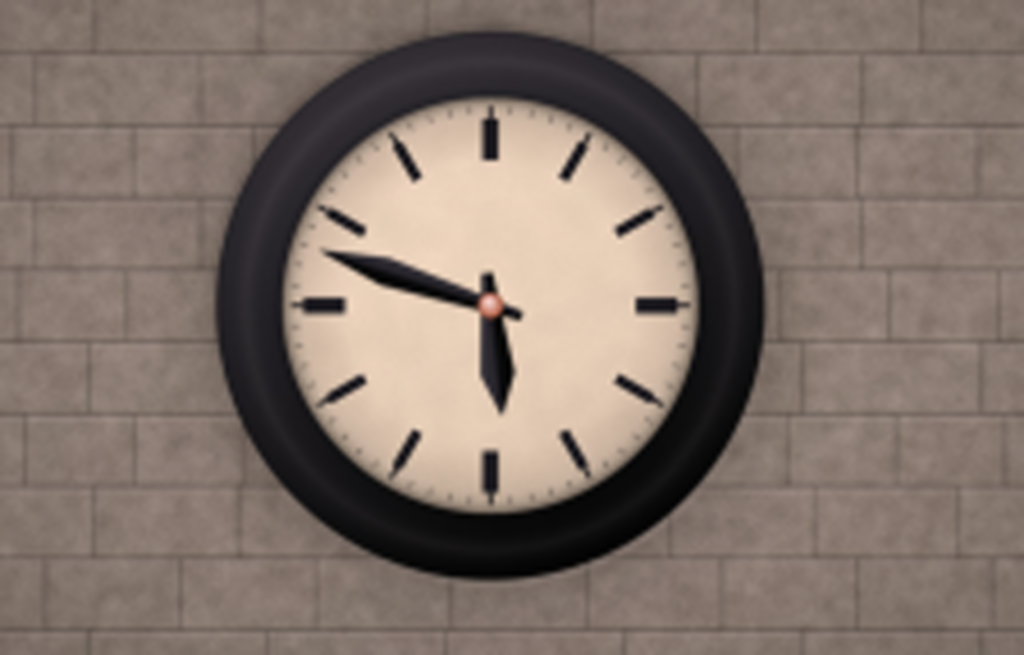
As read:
5.48
